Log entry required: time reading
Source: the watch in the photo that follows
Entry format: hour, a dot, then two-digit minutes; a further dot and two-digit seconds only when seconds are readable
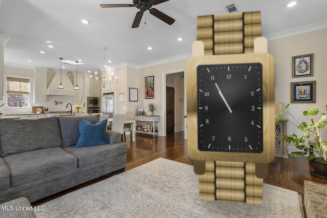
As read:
10.55
